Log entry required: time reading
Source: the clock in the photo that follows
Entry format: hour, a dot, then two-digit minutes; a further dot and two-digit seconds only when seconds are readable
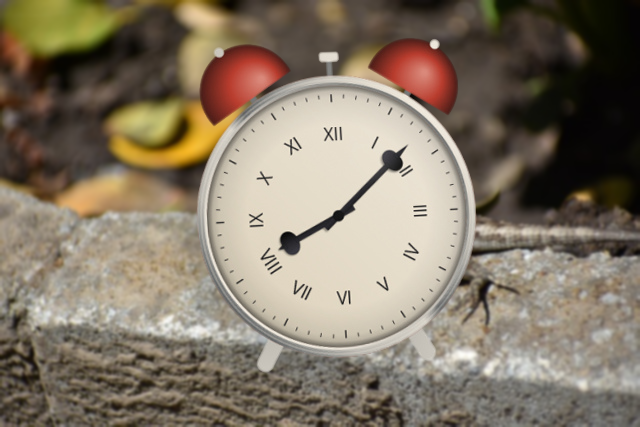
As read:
8.08
